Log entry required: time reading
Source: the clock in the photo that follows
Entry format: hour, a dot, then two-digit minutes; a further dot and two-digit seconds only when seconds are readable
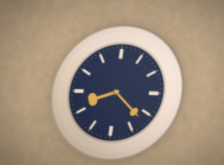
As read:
8.22
